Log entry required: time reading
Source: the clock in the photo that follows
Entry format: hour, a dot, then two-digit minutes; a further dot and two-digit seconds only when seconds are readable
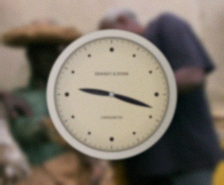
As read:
9.18
